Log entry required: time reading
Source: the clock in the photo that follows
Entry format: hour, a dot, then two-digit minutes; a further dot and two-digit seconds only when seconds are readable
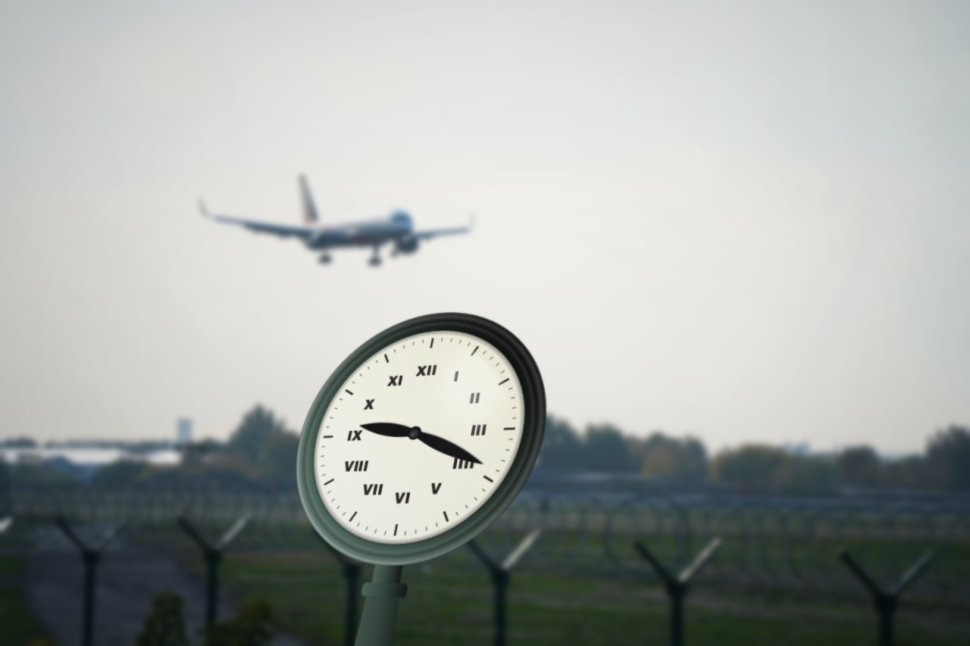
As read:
9.19
